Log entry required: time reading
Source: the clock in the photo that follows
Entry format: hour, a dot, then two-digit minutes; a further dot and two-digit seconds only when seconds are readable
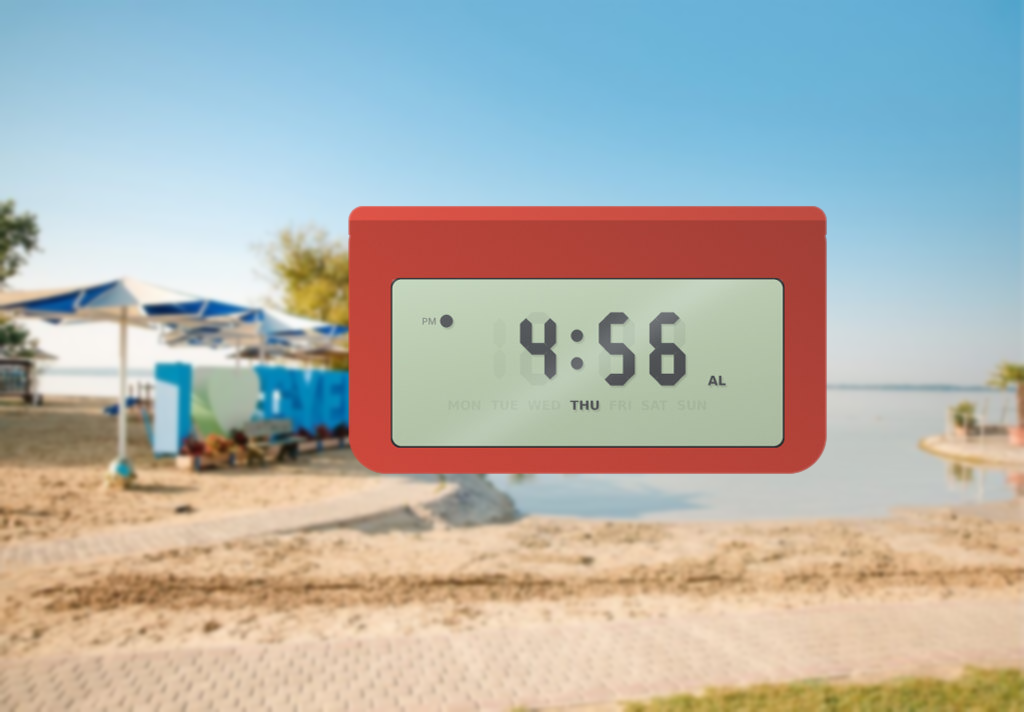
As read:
4.56
